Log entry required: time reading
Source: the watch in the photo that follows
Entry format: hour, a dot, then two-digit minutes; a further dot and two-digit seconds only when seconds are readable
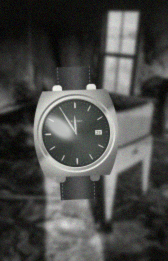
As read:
11.55
